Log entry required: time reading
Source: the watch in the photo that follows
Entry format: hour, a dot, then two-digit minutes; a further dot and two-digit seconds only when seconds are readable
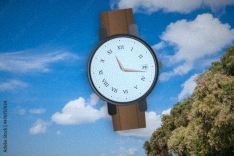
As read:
11.17
